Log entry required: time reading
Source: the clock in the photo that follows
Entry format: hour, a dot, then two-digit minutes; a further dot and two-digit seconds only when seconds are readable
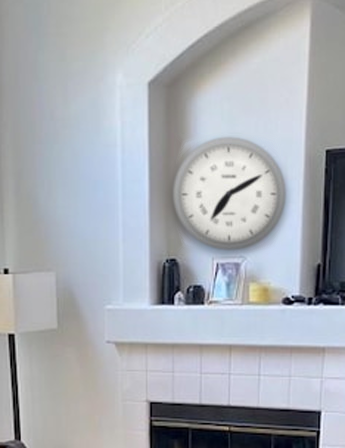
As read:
7.10
